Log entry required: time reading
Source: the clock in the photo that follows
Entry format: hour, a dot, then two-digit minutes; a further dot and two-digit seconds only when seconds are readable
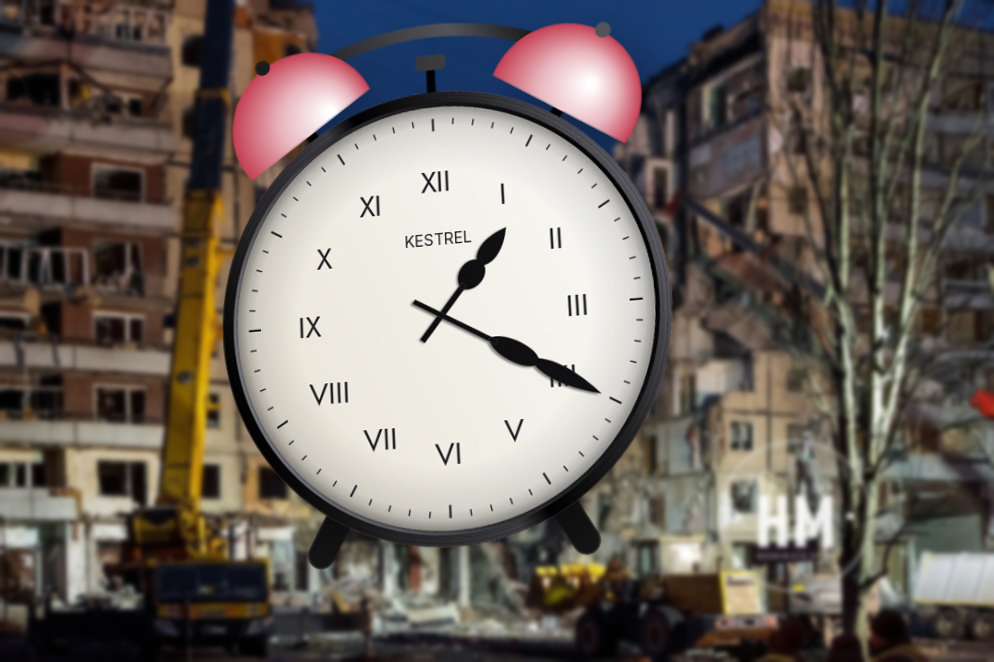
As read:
1.20
